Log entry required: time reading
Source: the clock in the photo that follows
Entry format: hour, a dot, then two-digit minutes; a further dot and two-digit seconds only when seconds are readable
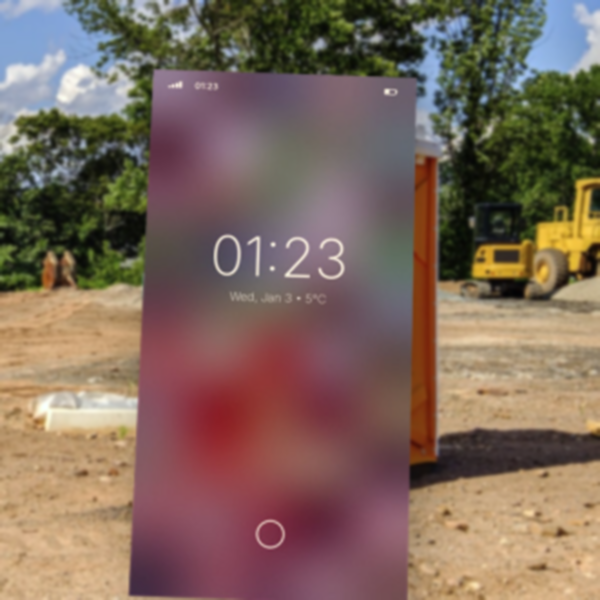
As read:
1.23
